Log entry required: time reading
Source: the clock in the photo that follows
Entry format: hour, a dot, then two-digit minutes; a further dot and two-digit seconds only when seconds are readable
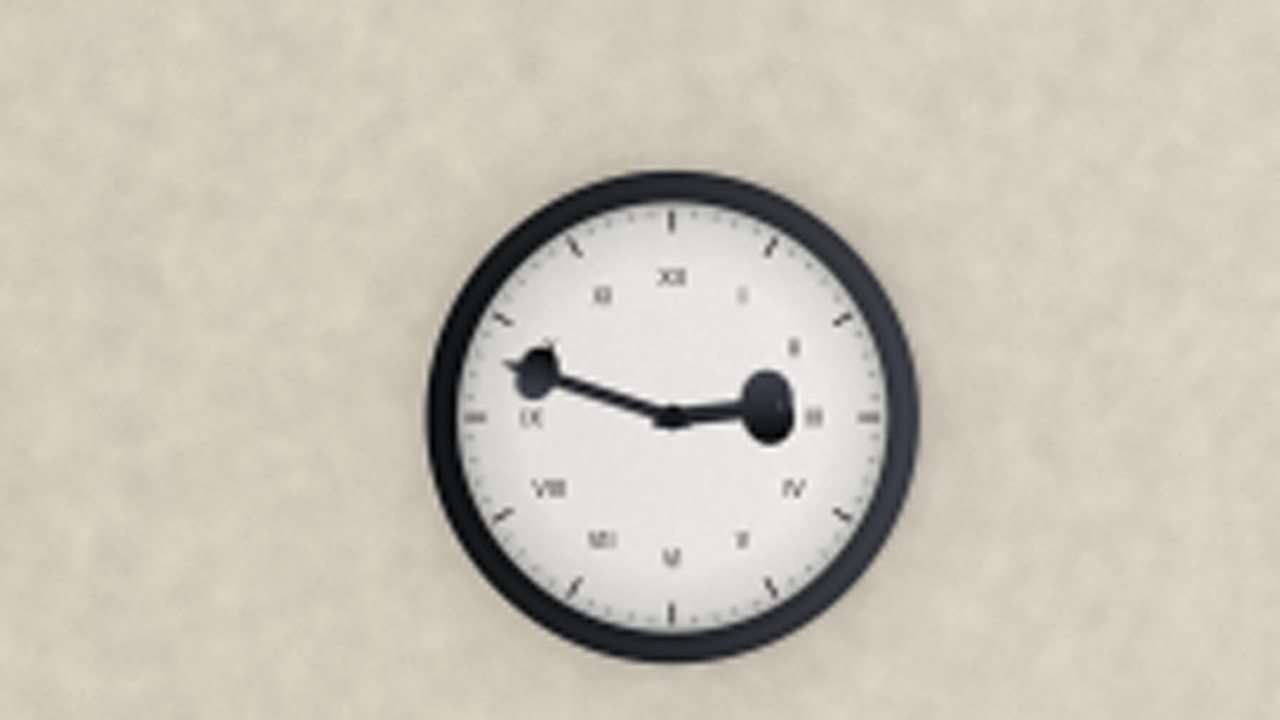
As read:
2.48
